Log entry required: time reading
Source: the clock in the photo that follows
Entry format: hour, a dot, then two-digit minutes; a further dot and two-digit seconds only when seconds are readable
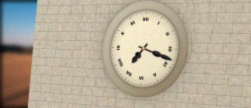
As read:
7.18
